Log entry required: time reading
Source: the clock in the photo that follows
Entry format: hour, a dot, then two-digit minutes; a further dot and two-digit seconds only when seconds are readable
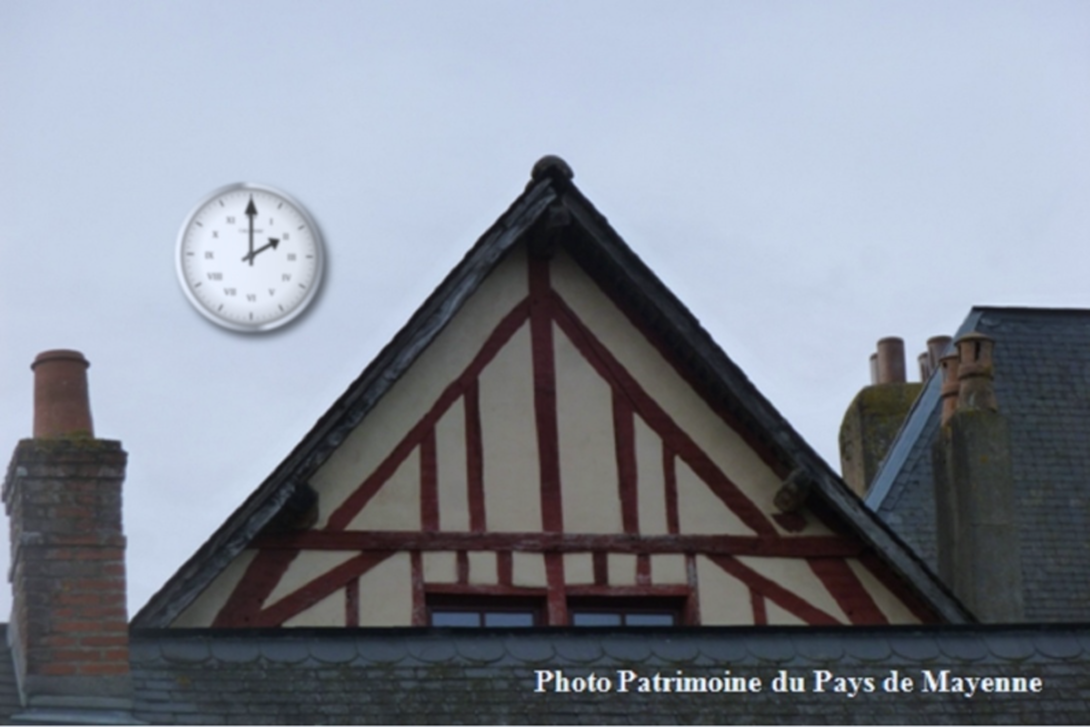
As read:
2.00
